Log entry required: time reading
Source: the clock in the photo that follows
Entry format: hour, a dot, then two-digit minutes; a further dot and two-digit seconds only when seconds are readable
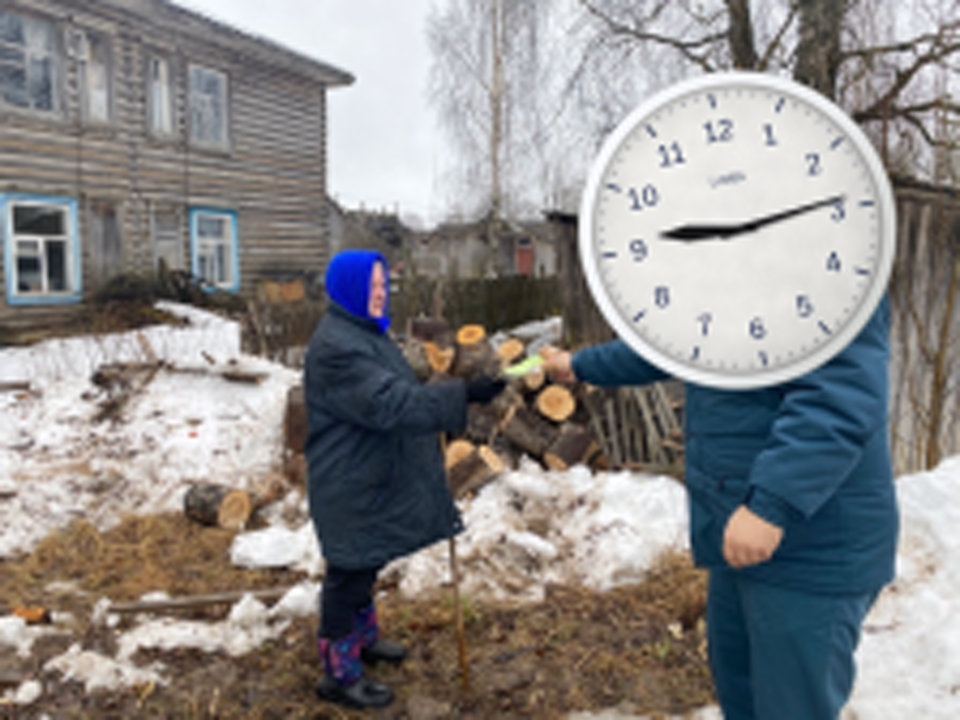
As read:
9.14
